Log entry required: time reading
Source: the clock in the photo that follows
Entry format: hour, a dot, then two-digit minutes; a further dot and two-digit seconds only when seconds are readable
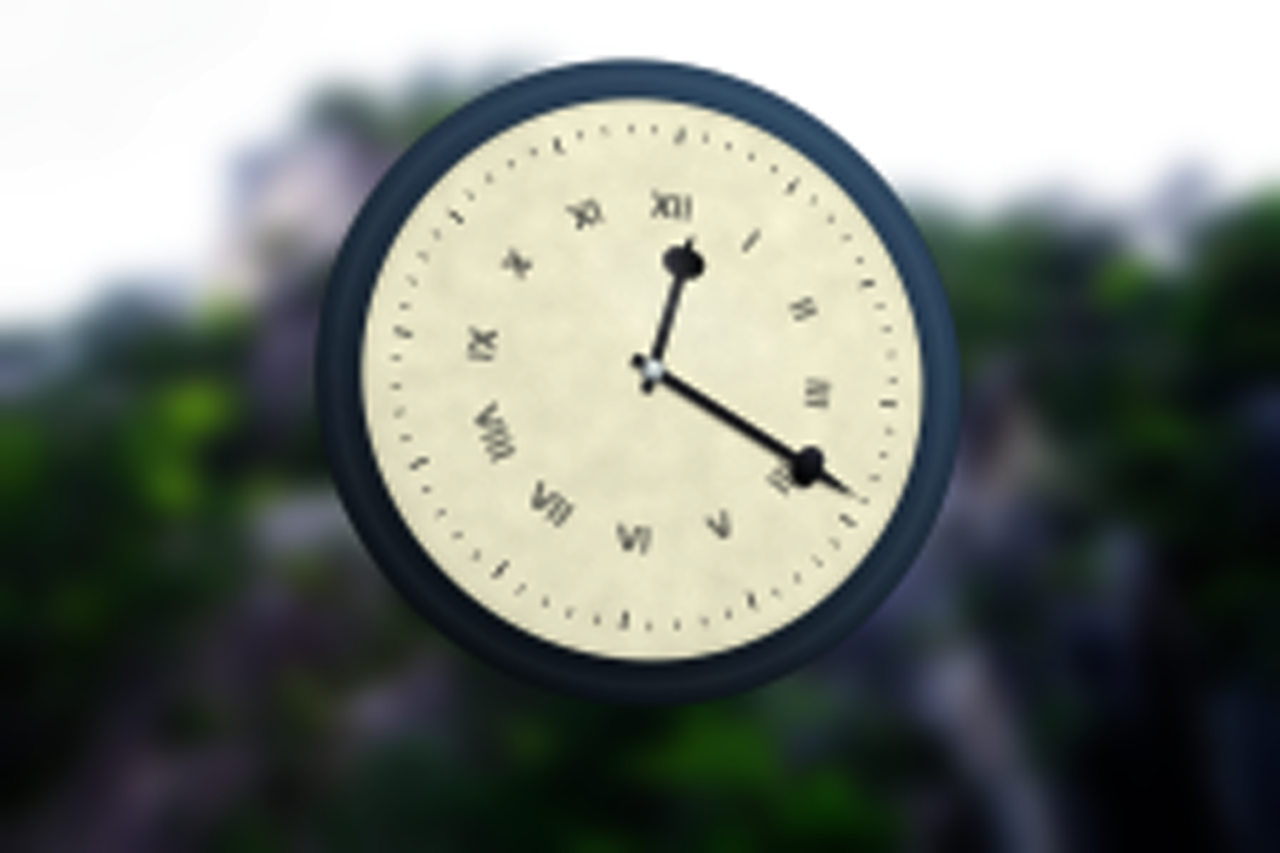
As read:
12.19
